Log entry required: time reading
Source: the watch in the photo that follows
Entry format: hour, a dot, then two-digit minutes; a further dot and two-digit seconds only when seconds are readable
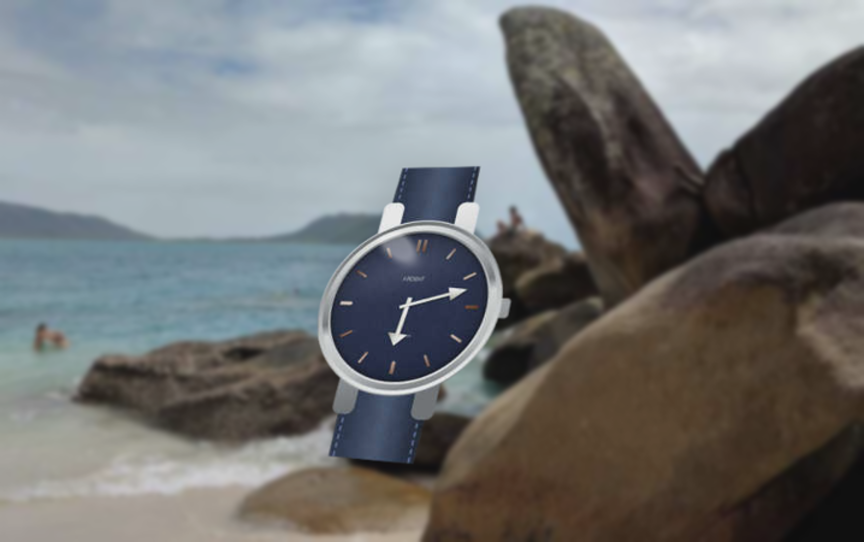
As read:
6.12
